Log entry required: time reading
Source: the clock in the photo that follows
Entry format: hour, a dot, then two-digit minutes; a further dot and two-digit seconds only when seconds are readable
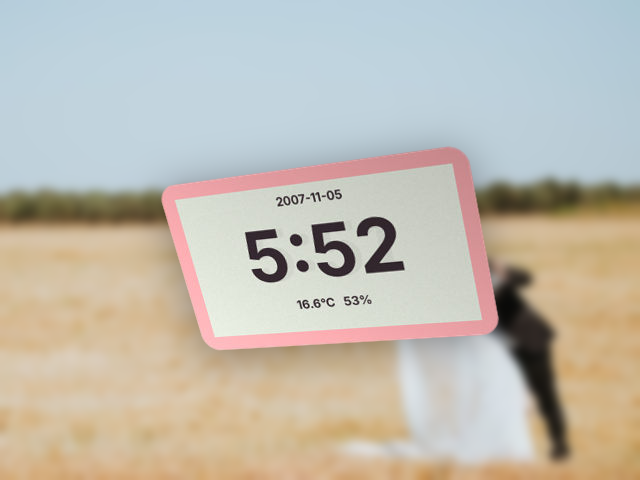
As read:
5.52
